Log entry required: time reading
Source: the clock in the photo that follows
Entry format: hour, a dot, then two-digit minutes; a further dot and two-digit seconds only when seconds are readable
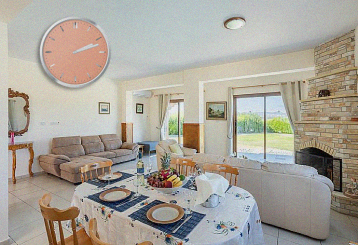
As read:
2.12
